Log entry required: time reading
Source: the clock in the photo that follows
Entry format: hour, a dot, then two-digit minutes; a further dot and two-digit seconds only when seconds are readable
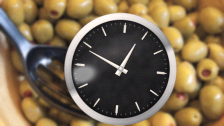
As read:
12.49
